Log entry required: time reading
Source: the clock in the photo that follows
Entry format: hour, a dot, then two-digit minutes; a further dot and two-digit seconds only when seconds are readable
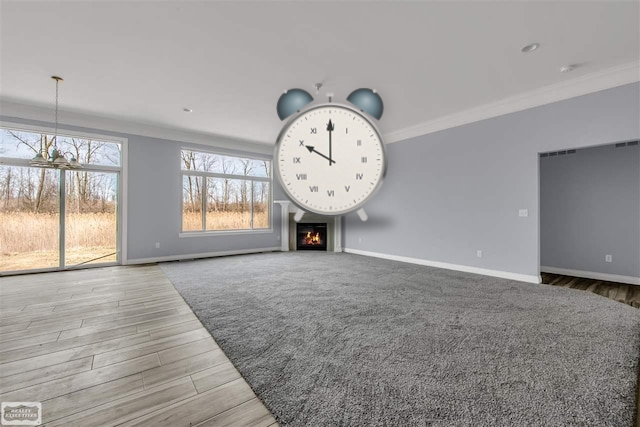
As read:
10.00
